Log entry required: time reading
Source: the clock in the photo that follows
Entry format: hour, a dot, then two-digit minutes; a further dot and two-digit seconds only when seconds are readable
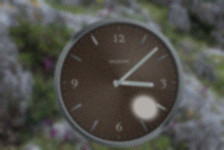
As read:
3.08
